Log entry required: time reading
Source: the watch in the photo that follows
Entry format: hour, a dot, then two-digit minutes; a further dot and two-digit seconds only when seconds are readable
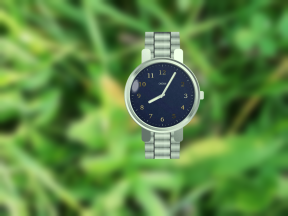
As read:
8.05
